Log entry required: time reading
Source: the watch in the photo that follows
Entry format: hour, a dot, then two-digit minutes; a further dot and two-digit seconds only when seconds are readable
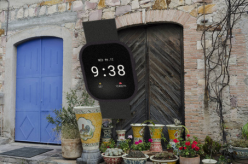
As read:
9.38
